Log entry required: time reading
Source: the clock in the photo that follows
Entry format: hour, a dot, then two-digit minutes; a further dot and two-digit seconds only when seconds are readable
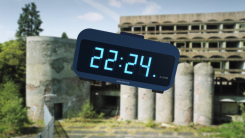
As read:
22.24
